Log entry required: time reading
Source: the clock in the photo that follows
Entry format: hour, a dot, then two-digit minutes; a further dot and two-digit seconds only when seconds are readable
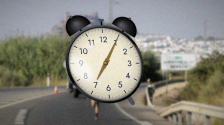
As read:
7.05
